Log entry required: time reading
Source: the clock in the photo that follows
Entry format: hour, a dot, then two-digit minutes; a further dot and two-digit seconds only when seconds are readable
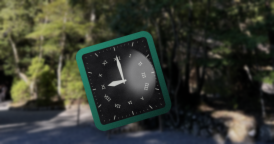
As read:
9.00
